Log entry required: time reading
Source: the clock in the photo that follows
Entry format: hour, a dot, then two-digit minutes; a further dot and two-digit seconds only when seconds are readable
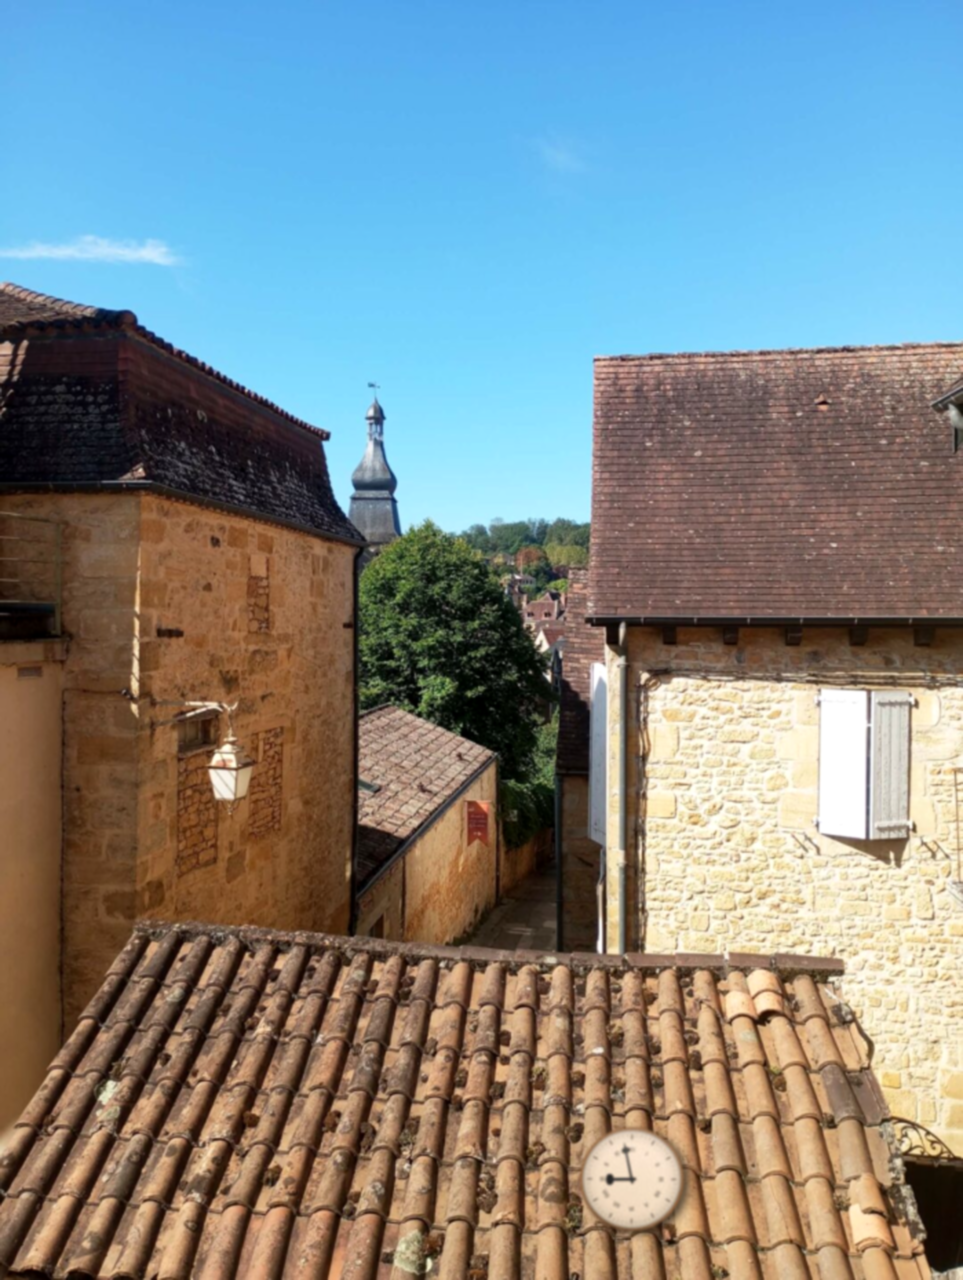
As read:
8.58
